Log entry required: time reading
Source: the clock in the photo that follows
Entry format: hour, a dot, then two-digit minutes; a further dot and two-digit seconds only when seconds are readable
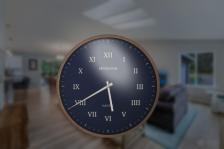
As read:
5.40
